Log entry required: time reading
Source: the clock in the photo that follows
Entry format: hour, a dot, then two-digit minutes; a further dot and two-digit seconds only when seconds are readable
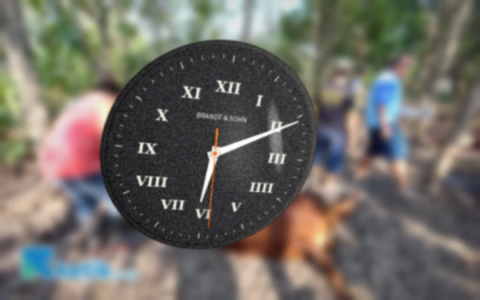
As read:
6.10.29
